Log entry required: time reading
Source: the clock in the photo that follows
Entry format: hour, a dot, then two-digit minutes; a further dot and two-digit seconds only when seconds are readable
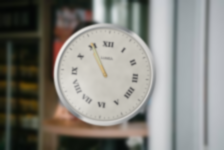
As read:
10.55
